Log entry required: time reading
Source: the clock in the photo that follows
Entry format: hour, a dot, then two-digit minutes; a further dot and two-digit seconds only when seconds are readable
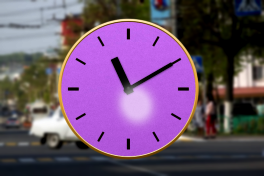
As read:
11.10
